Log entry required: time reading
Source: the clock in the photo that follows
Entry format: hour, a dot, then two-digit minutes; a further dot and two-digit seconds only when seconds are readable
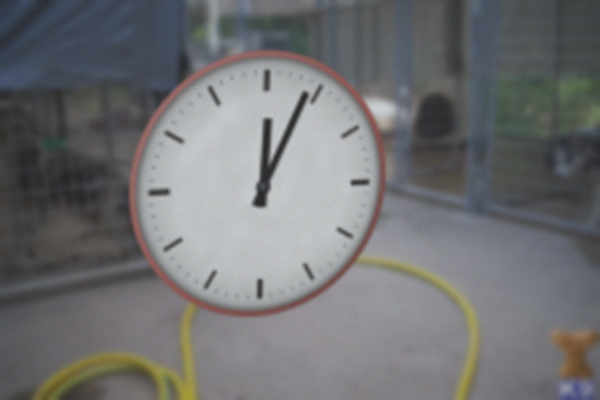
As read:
12.04
